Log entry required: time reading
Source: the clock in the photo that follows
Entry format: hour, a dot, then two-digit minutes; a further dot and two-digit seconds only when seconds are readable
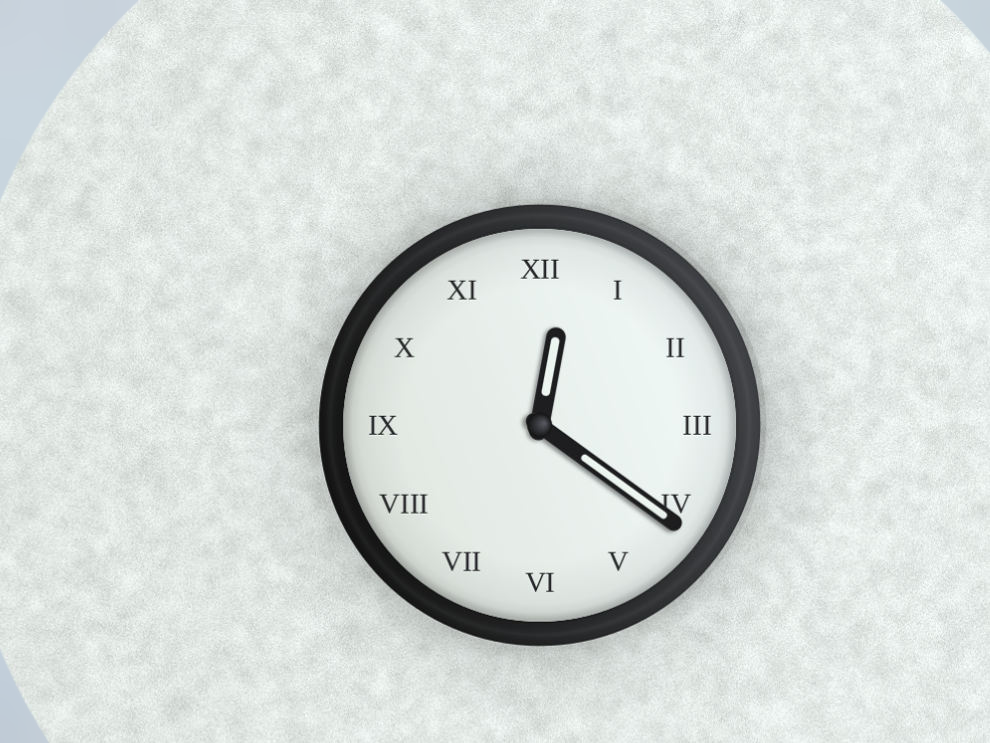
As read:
12.21
